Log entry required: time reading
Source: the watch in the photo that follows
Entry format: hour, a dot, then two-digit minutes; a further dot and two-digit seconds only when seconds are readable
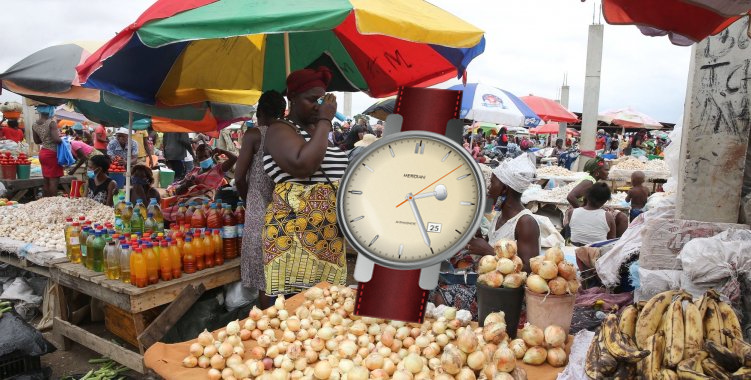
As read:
2.25.08
